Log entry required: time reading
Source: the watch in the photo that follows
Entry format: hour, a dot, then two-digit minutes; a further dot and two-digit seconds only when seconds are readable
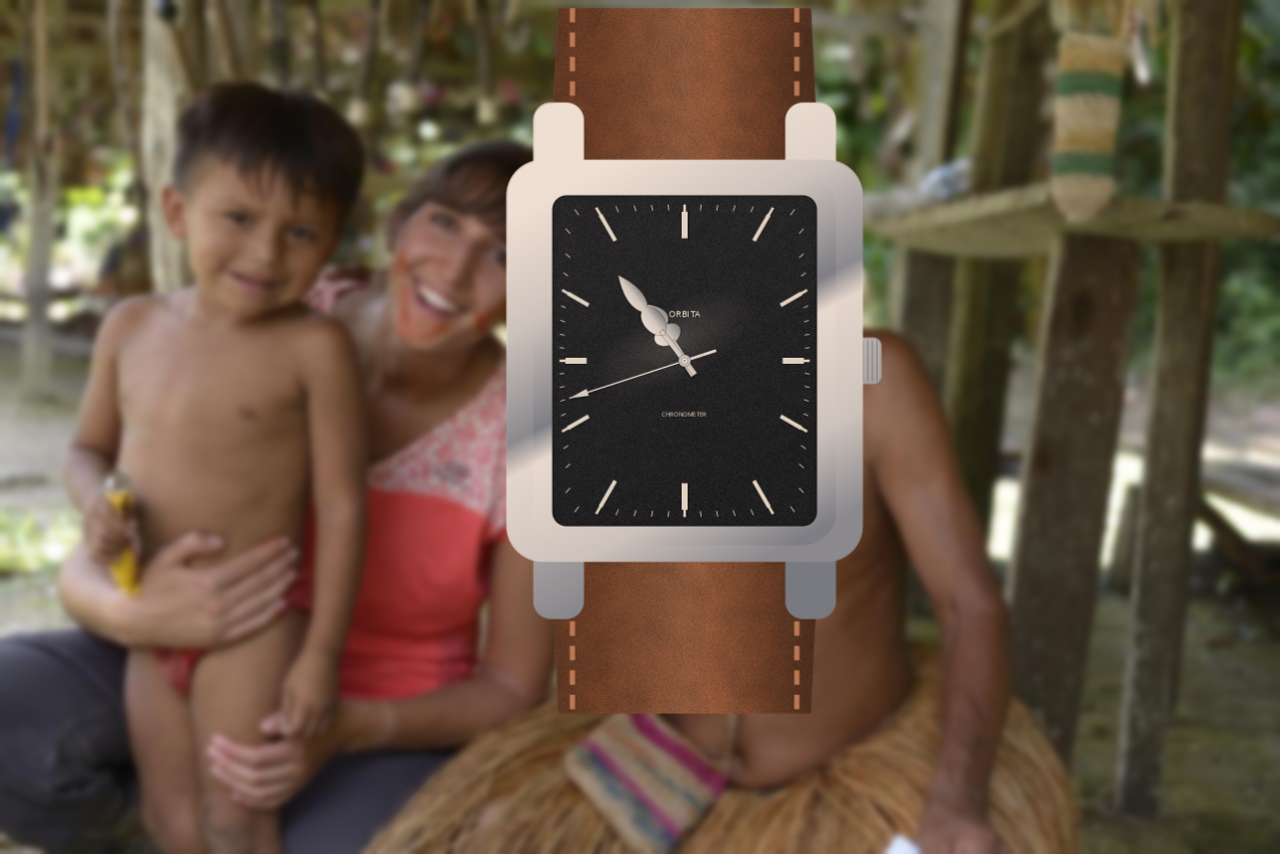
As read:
10.53.42
